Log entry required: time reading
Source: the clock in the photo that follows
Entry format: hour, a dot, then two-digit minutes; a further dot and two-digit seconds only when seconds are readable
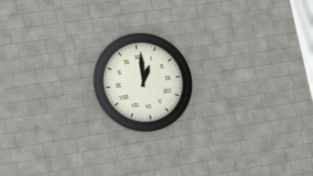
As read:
1.01
